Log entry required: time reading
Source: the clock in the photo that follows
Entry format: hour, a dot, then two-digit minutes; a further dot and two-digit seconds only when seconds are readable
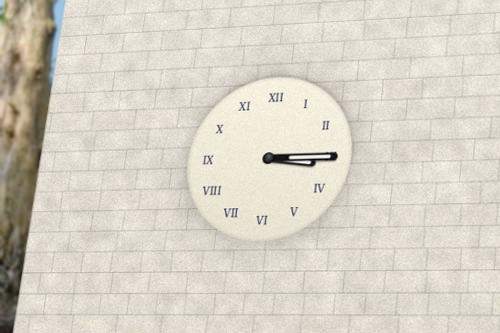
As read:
3.15
